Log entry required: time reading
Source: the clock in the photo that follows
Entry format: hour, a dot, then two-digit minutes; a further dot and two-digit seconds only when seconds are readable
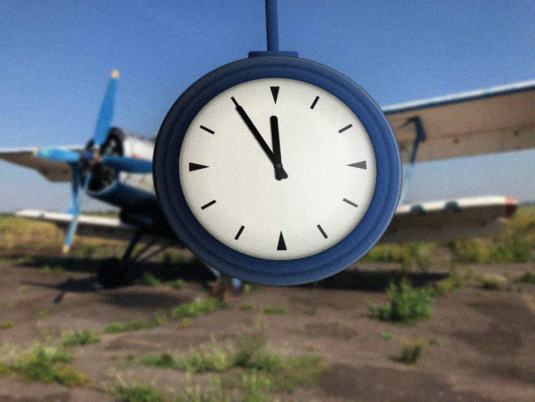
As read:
11.55
